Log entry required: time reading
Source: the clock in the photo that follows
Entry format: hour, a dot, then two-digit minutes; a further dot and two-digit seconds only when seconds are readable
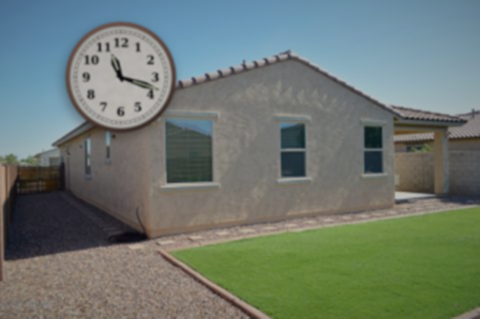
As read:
11.18
